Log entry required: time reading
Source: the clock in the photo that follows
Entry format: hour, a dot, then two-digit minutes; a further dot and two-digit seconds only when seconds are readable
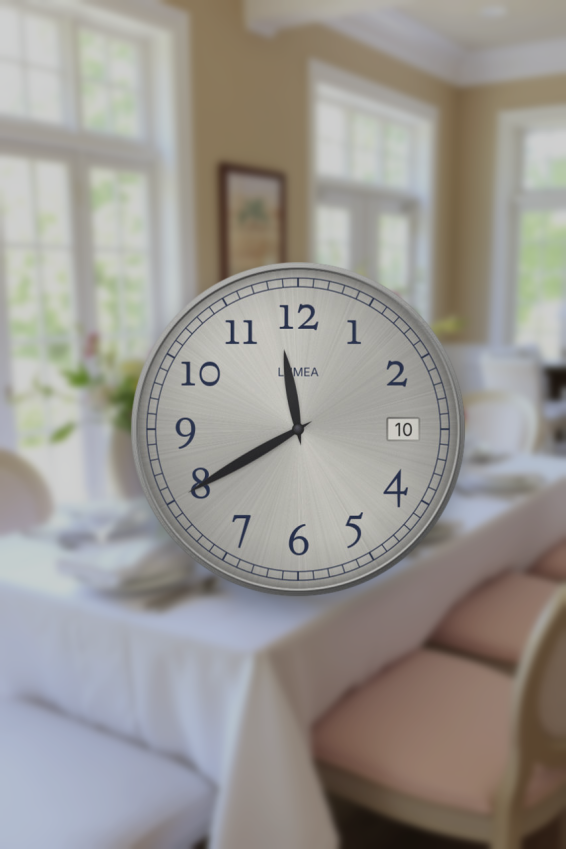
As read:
11.40
